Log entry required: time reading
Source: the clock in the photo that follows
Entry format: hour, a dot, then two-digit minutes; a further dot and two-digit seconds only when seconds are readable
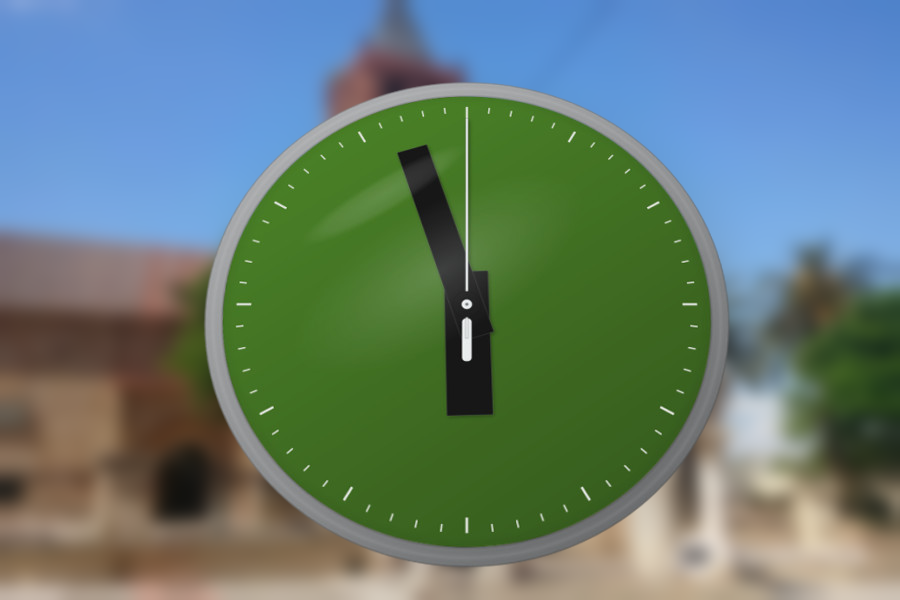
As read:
5.57.00
